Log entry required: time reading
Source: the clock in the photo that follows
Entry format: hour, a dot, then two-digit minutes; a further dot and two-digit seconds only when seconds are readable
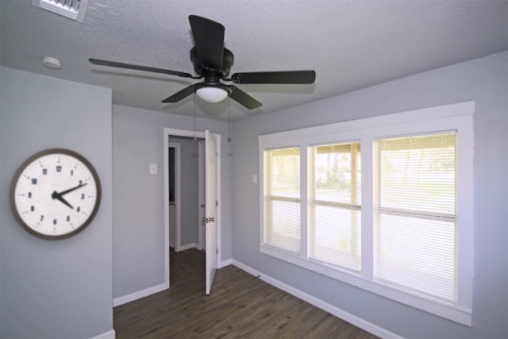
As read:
4.11
